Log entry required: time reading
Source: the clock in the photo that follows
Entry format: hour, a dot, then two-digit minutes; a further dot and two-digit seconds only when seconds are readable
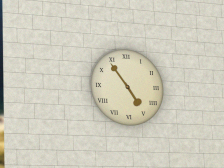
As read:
4.54
